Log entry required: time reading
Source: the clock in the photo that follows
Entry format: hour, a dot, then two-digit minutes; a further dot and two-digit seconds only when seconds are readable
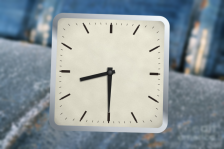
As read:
8.30
